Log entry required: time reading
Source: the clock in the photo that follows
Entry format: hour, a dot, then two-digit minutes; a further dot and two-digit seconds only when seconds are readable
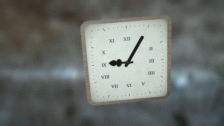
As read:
9.05
